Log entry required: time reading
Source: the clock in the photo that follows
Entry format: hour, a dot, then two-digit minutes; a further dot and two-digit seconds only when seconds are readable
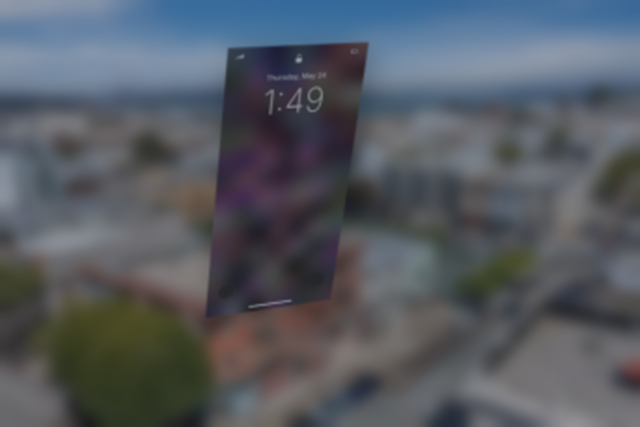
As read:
1.49
